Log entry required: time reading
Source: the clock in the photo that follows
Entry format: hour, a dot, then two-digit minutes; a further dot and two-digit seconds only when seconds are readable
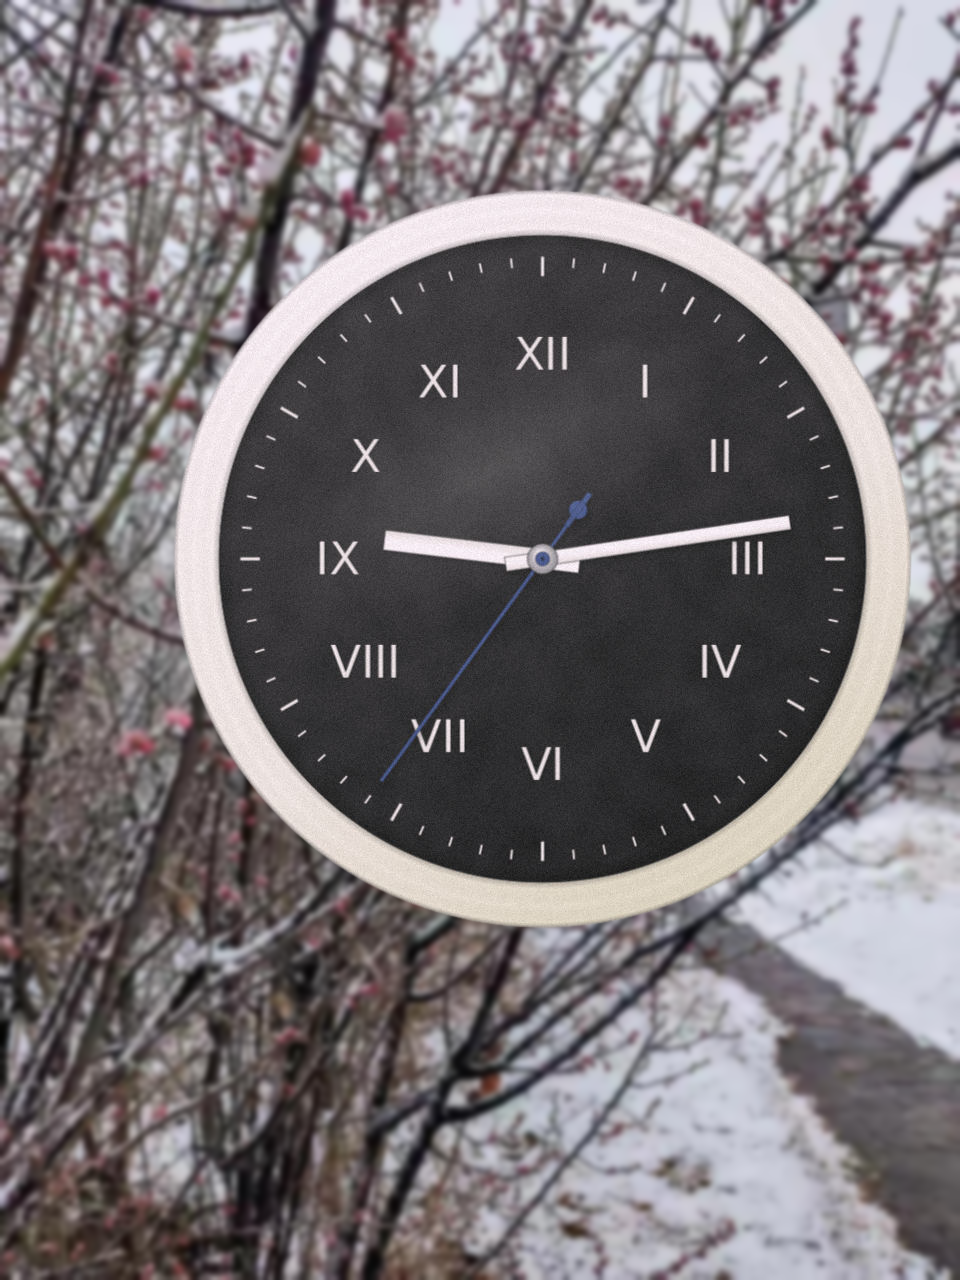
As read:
9.13.36
